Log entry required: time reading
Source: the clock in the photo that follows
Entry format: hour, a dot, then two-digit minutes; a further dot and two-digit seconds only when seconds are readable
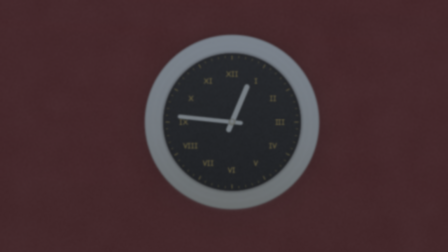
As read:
12.46
